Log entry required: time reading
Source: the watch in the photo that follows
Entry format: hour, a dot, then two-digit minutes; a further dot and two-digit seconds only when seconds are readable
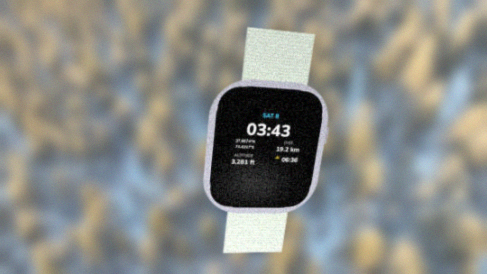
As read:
3.43
